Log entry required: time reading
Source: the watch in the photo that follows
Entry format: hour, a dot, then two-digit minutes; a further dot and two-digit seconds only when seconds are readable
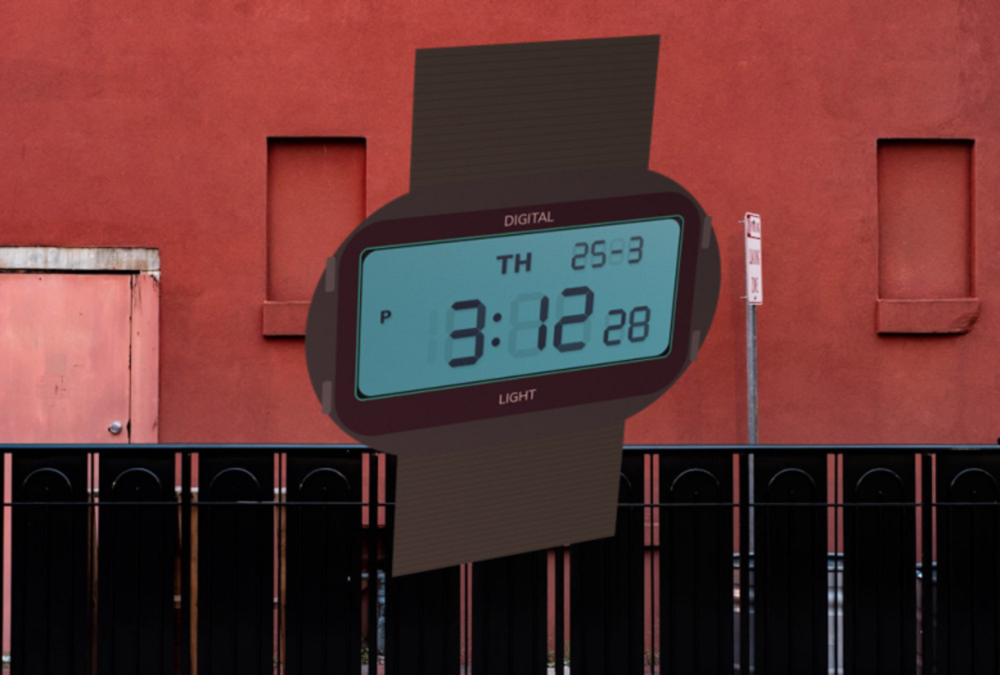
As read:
3.12.28
